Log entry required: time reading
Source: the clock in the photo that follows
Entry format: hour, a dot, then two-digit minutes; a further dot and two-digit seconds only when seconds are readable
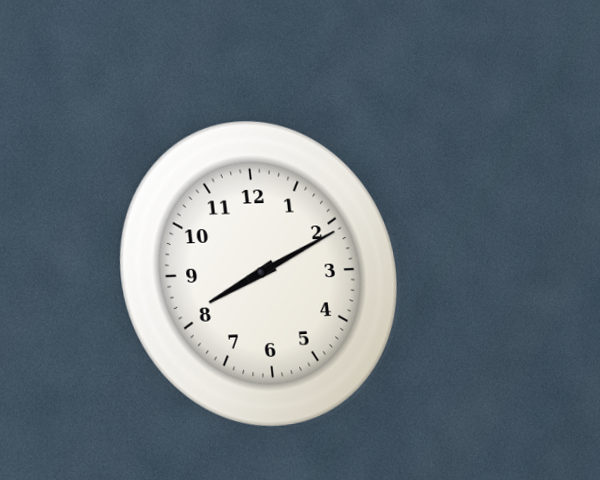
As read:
8.11
